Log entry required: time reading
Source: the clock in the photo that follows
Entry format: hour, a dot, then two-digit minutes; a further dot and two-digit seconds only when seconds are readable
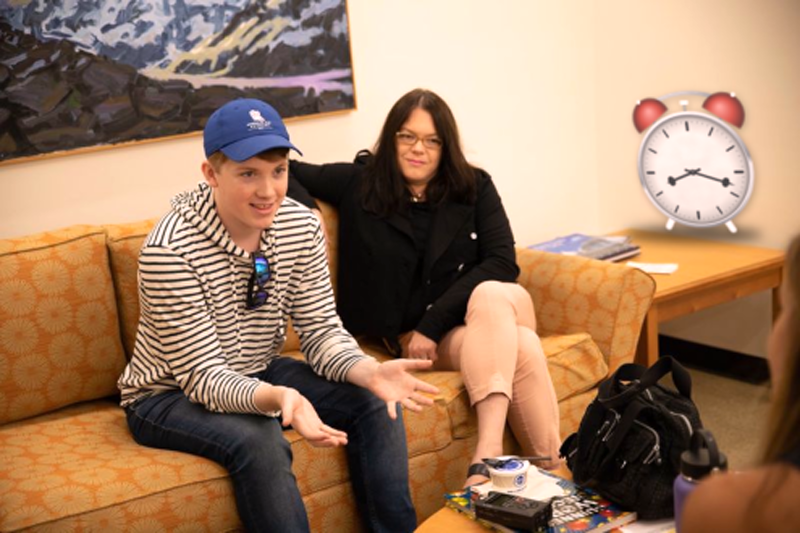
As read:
8.18
